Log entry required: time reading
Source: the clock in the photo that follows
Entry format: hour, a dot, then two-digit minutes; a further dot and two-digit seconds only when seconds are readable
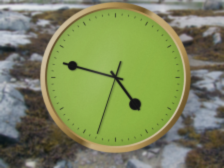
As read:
4.47.33
